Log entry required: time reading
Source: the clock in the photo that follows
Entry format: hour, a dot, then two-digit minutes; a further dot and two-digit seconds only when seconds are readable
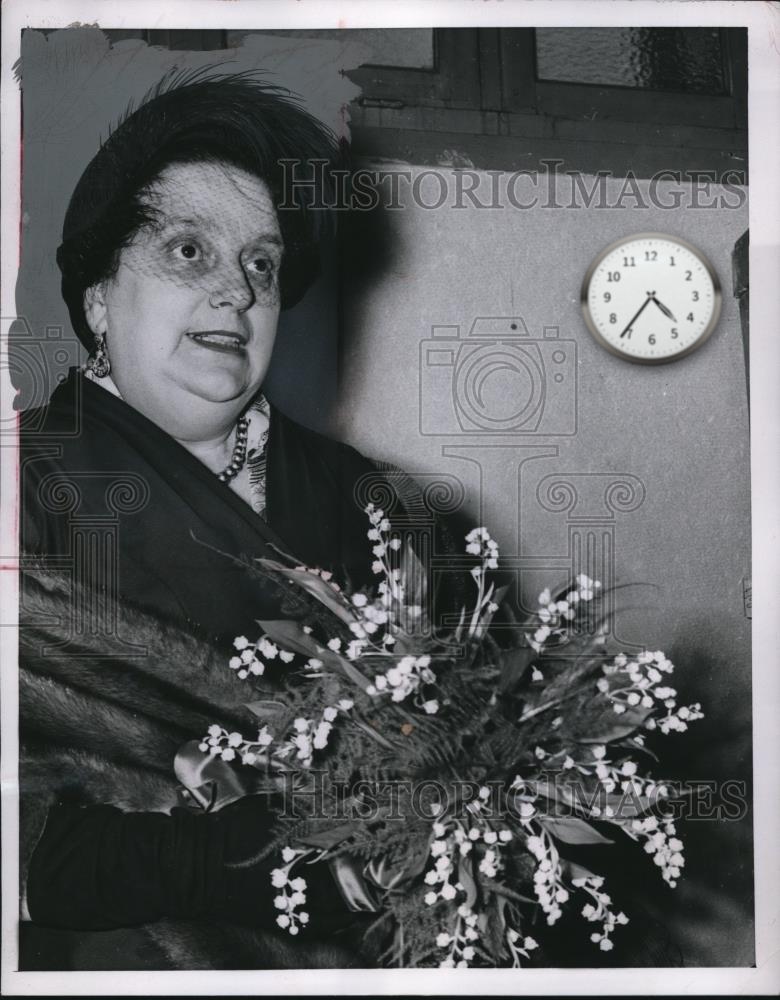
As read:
4.36
